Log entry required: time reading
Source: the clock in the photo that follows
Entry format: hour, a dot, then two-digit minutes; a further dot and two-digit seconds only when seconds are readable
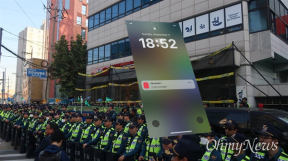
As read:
18.52
